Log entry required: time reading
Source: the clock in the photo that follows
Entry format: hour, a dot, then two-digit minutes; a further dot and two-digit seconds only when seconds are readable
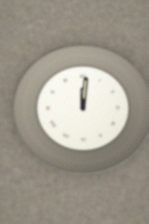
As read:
12.01
